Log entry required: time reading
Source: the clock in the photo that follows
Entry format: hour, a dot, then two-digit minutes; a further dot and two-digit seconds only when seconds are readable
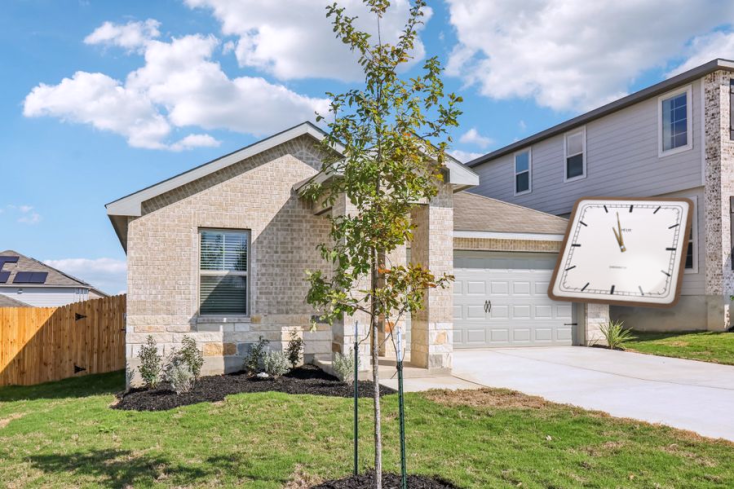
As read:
10.57
